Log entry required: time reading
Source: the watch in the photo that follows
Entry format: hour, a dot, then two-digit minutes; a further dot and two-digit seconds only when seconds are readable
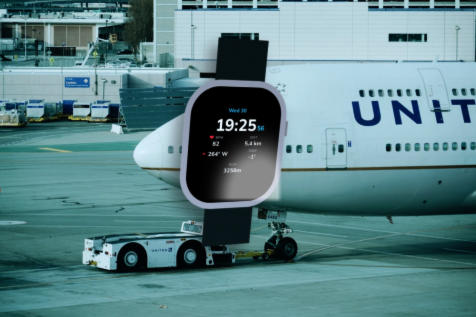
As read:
19.25
